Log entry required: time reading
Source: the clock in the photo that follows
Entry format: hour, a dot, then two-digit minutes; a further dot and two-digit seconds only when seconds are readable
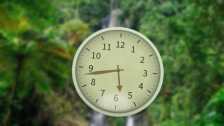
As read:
5.43
